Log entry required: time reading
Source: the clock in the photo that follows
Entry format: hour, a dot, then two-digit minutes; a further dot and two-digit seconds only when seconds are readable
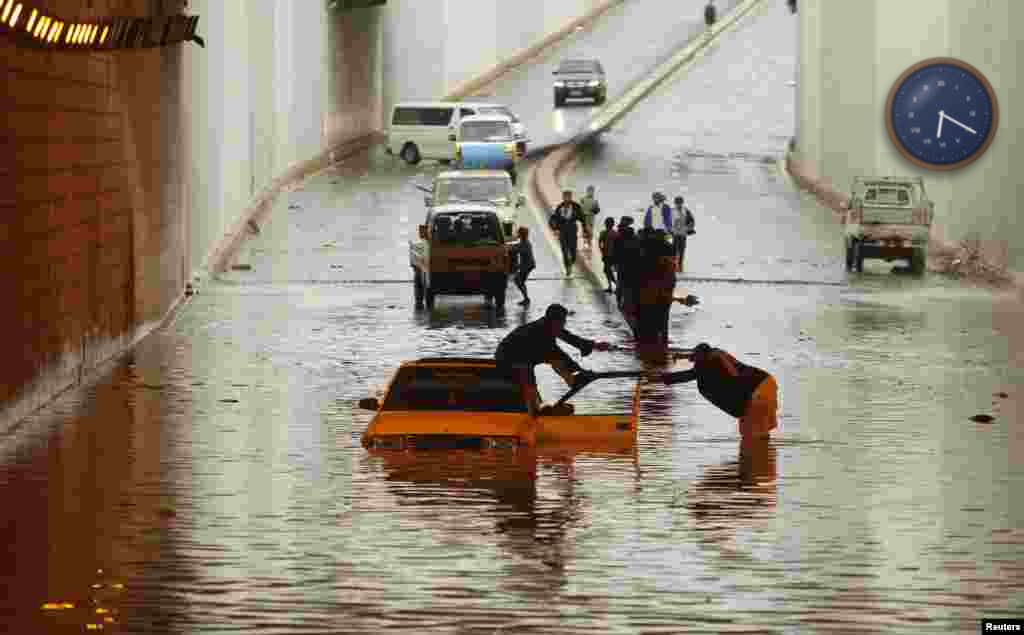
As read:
6.20
